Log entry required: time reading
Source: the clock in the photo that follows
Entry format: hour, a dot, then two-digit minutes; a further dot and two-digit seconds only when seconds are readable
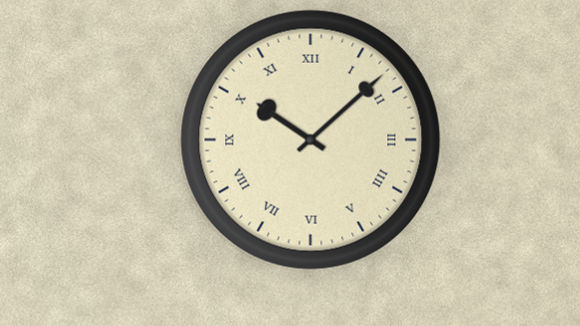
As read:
10.08
